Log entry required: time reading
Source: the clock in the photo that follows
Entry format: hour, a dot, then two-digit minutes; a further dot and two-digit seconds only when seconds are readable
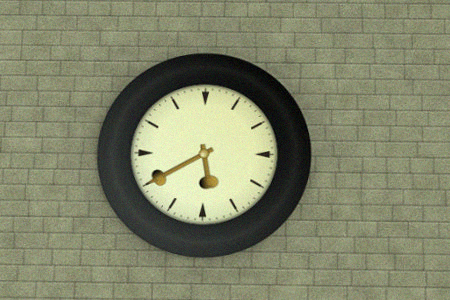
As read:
5.40
